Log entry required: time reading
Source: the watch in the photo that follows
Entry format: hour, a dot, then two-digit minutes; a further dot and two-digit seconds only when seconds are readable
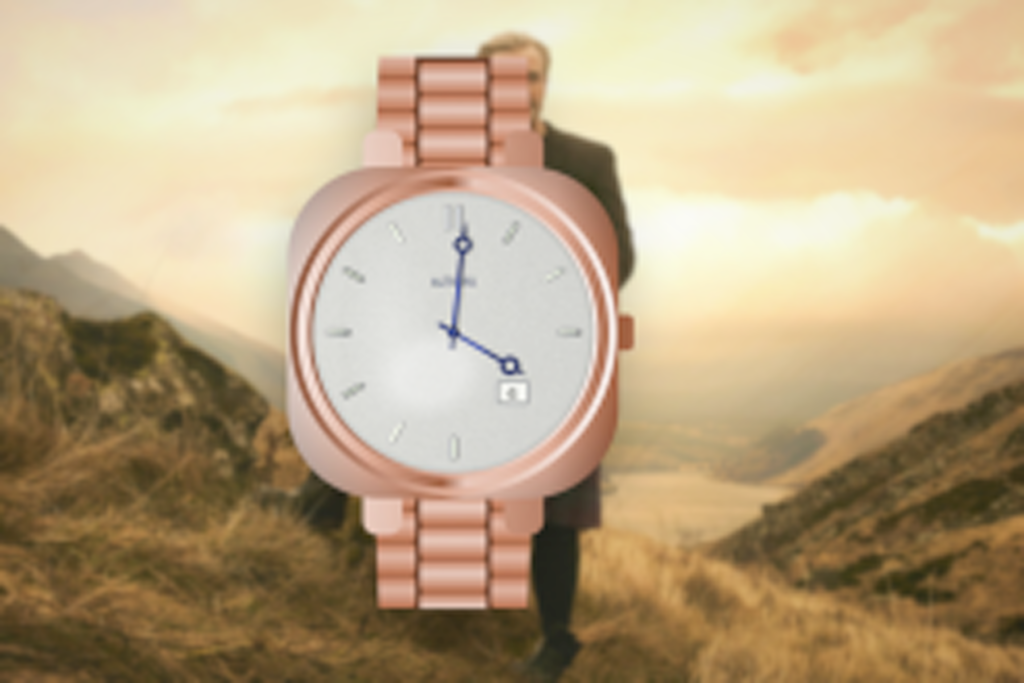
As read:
4.01
